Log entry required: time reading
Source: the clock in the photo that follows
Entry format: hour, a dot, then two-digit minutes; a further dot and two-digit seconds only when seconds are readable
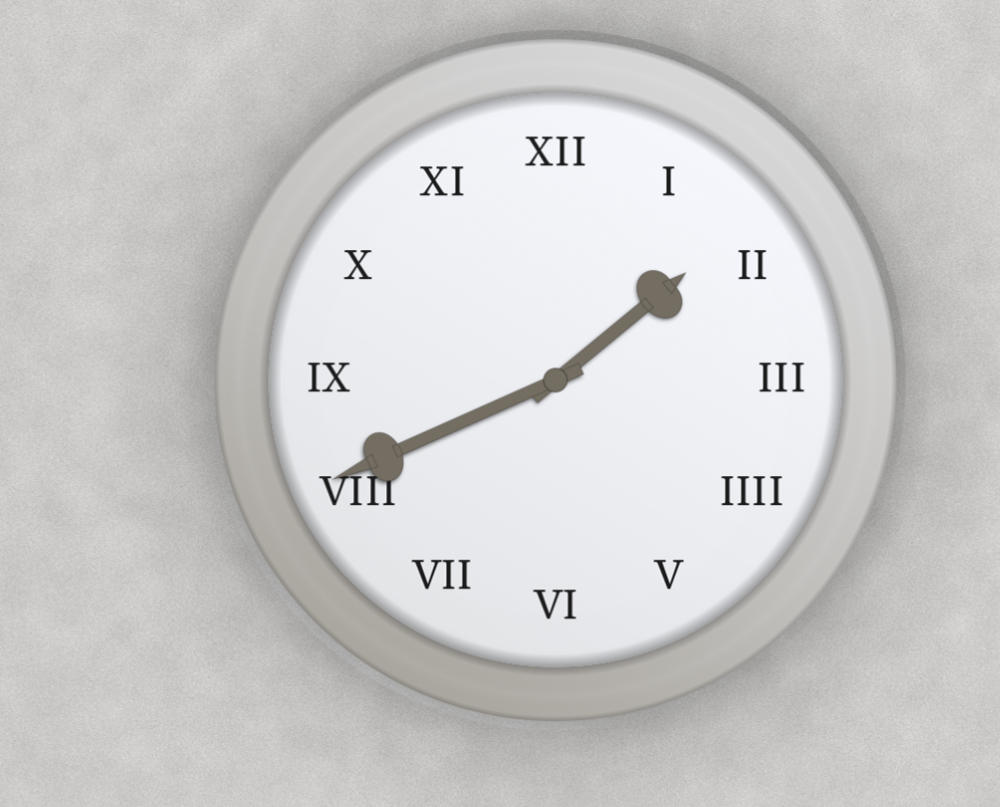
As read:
1.41
